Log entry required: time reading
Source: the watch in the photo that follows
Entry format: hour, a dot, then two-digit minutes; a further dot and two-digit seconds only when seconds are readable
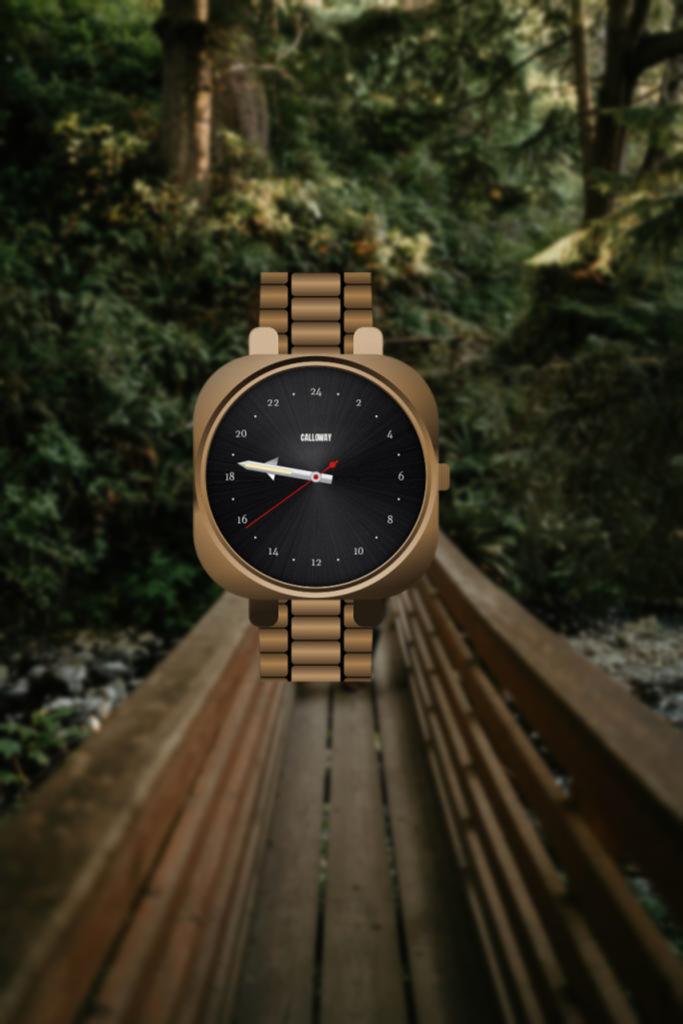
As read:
18.46.39
